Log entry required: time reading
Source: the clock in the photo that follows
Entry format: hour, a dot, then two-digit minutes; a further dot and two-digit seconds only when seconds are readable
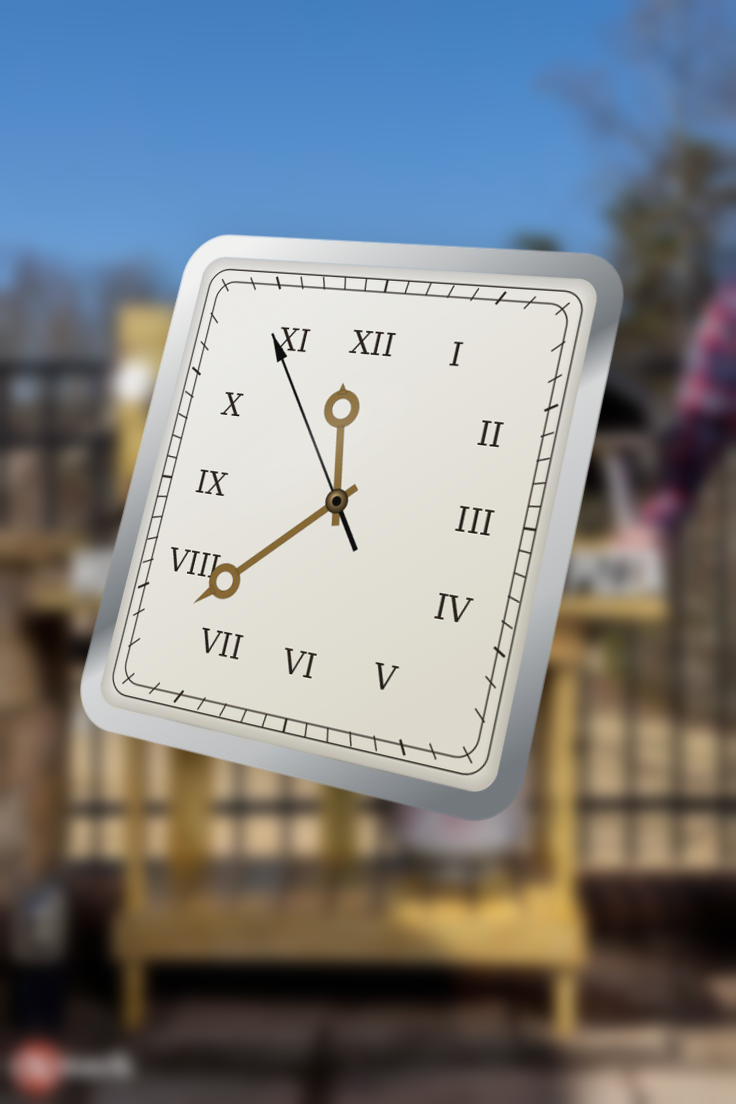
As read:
11.37.54
